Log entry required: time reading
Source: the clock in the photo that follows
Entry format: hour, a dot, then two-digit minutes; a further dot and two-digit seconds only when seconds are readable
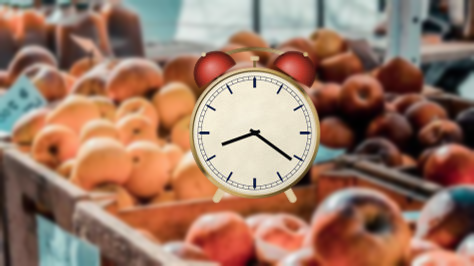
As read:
8.21
